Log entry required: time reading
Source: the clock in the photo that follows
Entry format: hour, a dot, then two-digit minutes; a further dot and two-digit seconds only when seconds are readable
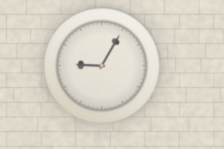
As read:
9.05
